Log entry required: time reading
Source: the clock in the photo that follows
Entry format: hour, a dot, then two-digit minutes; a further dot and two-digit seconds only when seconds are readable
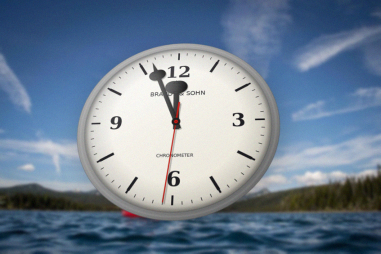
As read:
11.56.31
